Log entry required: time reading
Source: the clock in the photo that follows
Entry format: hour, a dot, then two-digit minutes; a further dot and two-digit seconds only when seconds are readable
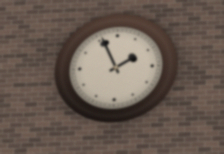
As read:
1.56
